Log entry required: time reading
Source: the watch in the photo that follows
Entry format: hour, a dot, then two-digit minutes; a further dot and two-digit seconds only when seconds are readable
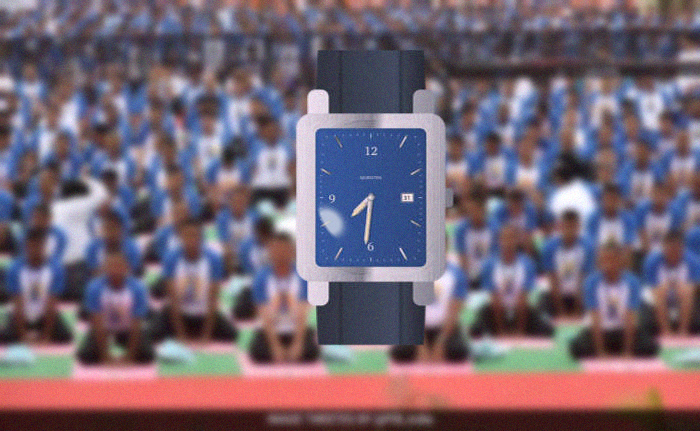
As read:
7.31
